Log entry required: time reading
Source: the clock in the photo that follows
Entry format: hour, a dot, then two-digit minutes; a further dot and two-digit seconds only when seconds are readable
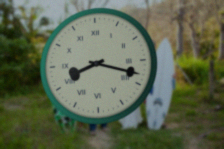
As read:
8.18
